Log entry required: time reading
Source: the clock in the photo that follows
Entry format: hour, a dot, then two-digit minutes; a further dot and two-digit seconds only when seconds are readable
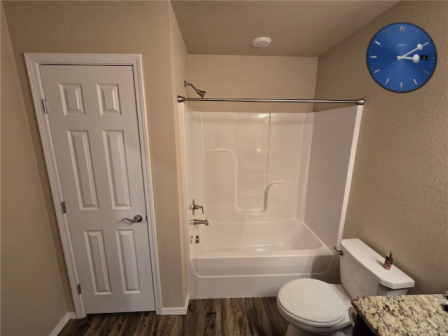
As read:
3.10
